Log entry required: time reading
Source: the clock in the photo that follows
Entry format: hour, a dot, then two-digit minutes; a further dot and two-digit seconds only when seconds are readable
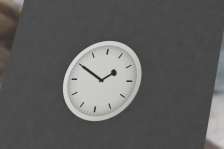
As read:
1.50
